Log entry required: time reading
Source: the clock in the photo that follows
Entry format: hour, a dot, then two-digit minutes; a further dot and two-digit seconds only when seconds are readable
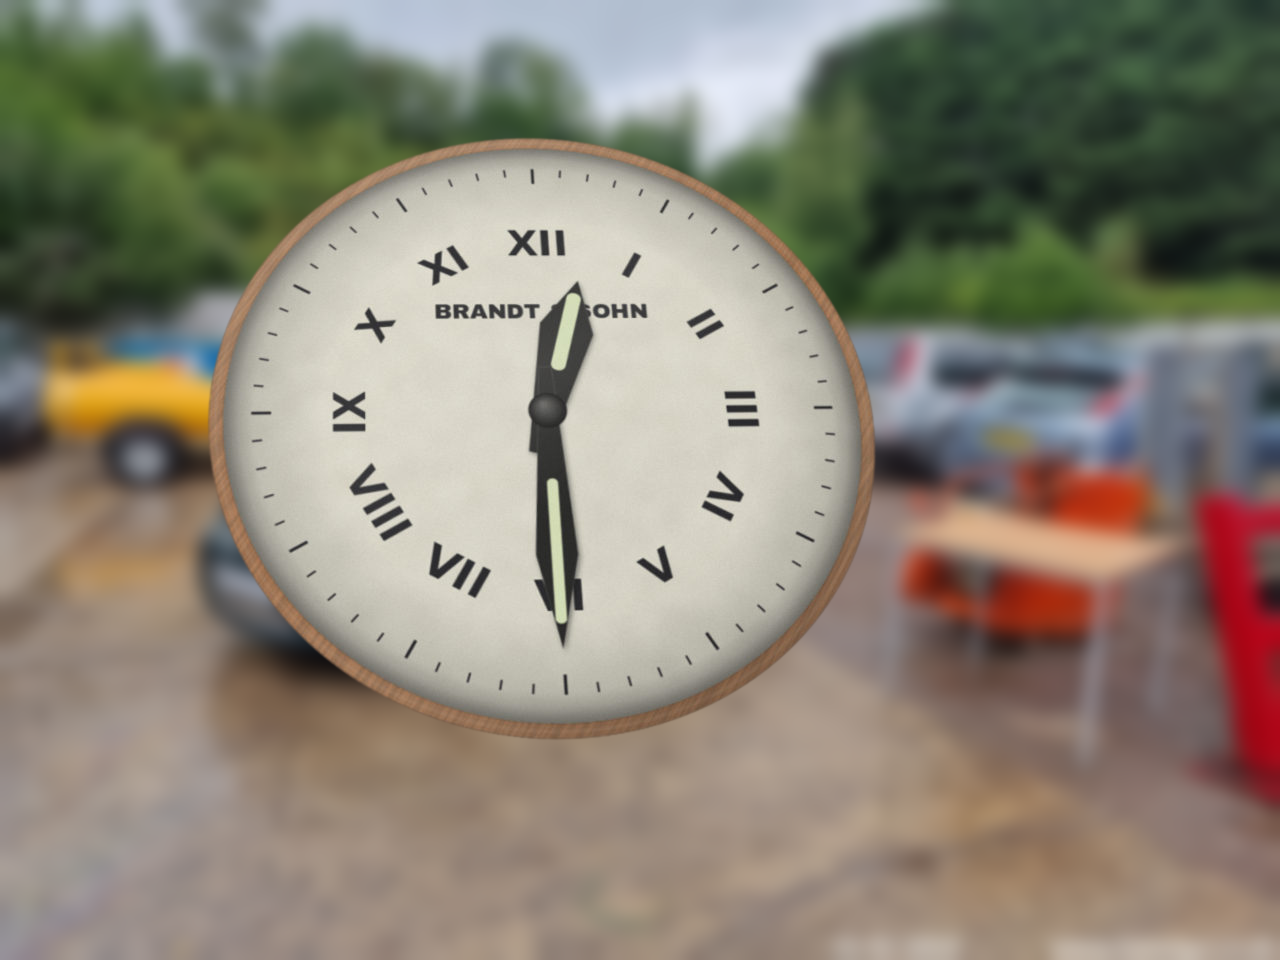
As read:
12.30
